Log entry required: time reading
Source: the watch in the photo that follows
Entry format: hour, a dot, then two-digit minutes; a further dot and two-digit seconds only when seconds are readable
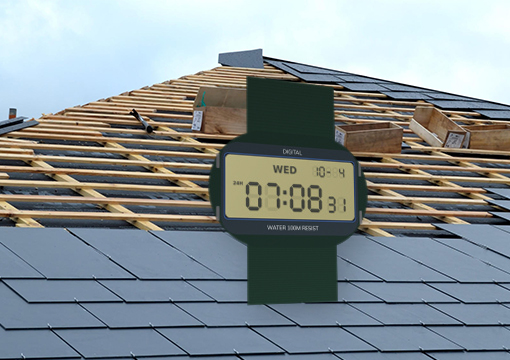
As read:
7.08.31
